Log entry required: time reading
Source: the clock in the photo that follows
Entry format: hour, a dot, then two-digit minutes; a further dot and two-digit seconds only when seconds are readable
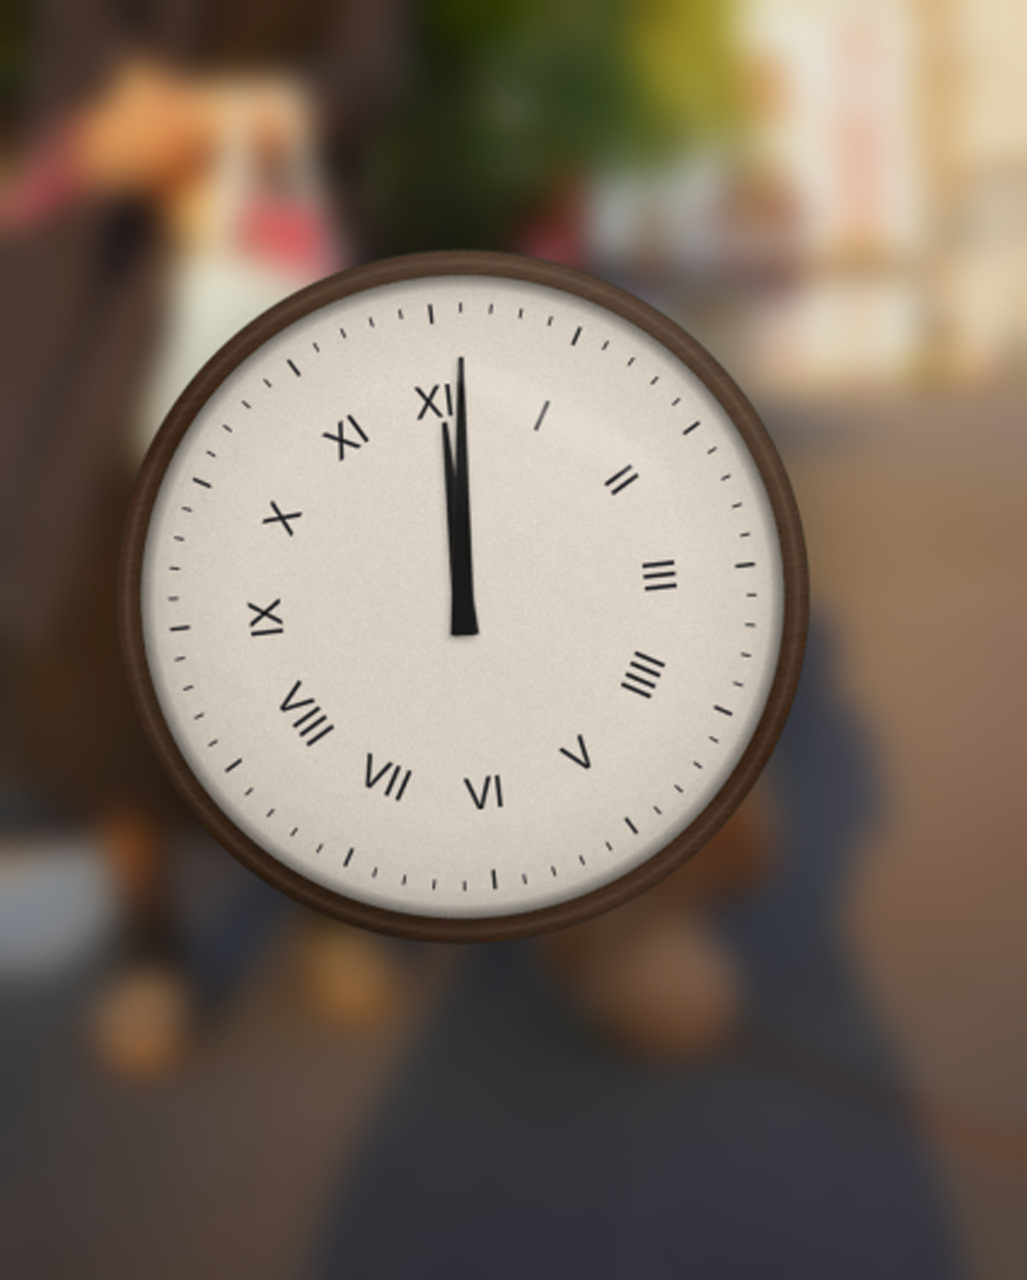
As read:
12.01
